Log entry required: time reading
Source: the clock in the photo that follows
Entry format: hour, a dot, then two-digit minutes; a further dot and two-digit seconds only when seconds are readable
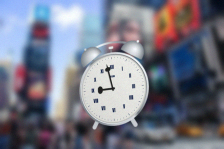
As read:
8.58
